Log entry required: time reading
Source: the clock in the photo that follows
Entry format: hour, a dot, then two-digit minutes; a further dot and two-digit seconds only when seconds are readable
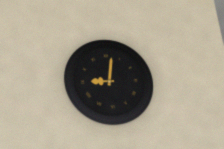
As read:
9.02
